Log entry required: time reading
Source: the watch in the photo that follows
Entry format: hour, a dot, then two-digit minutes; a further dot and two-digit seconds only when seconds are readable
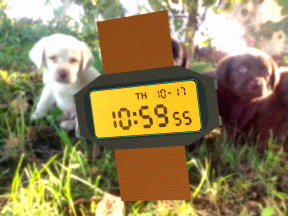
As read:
10.59.55
